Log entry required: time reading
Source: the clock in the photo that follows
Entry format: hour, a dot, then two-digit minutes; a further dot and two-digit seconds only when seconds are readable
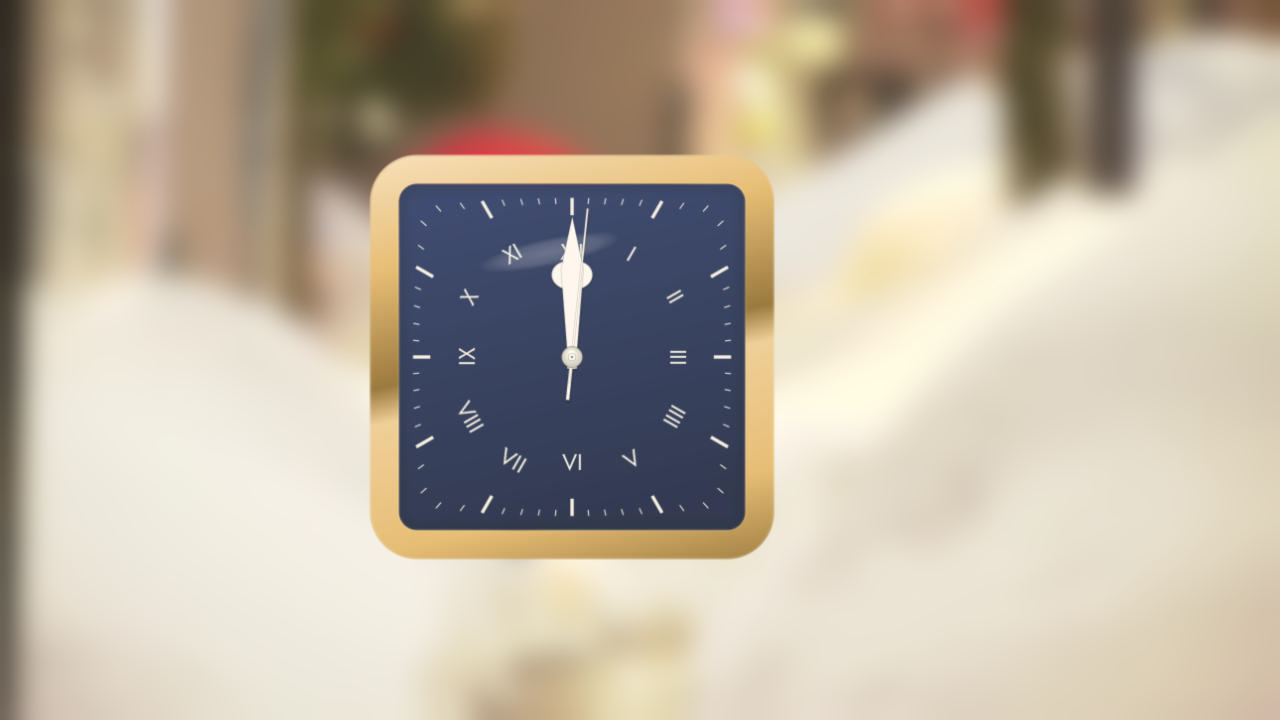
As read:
12.00.01
